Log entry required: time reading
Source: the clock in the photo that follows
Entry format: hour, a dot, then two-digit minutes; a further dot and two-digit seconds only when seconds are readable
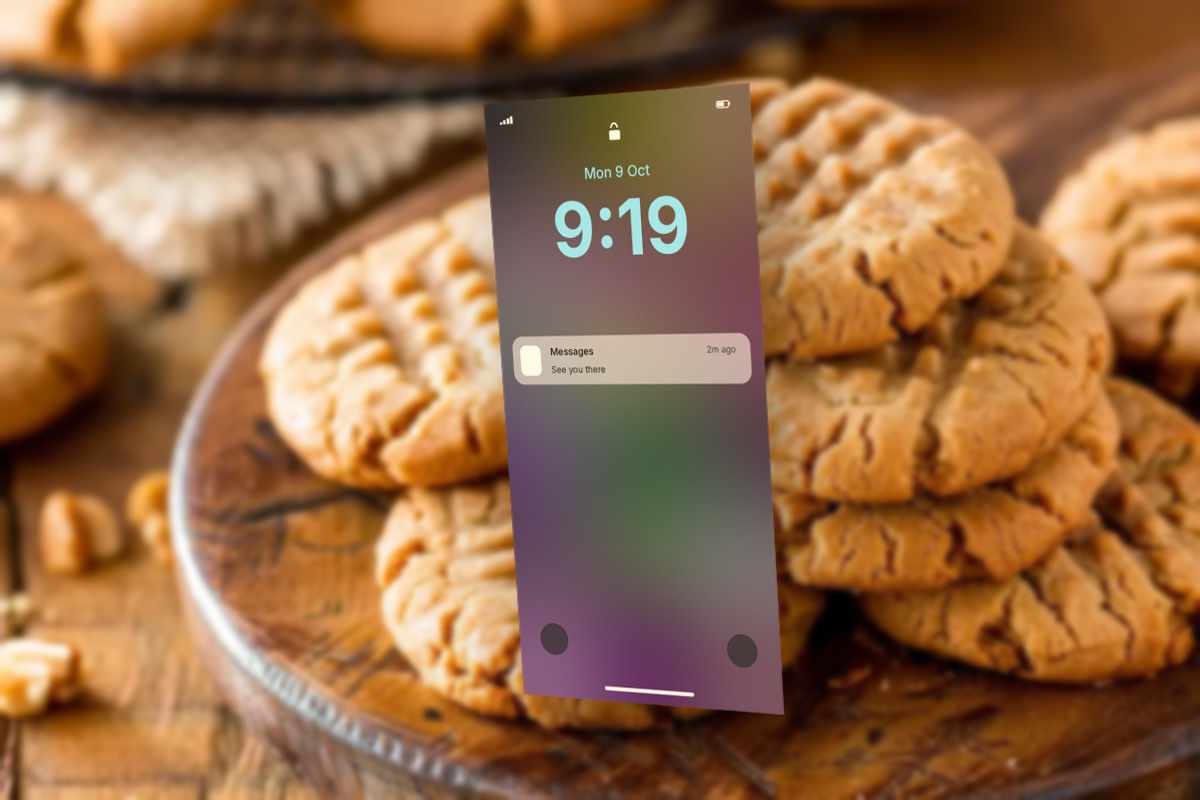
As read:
9.19
